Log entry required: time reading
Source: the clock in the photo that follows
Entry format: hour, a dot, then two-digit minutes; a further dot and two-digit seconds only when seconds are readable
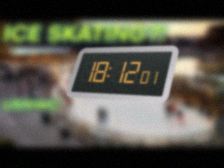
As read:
18.12.01
